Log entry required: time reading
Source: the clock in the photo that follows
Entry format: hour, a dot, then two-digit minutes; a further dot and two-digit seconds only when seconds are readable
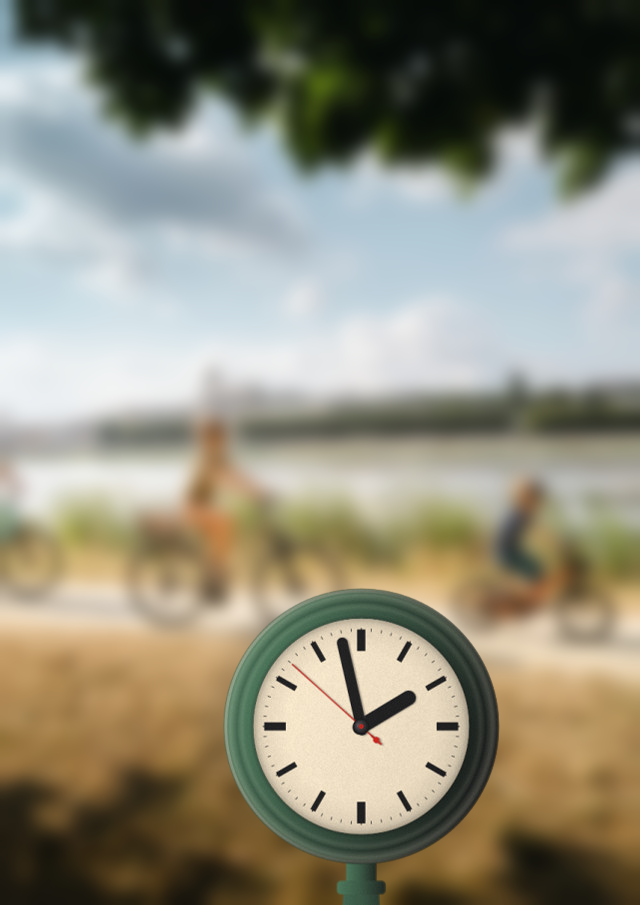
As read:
1.57.52
